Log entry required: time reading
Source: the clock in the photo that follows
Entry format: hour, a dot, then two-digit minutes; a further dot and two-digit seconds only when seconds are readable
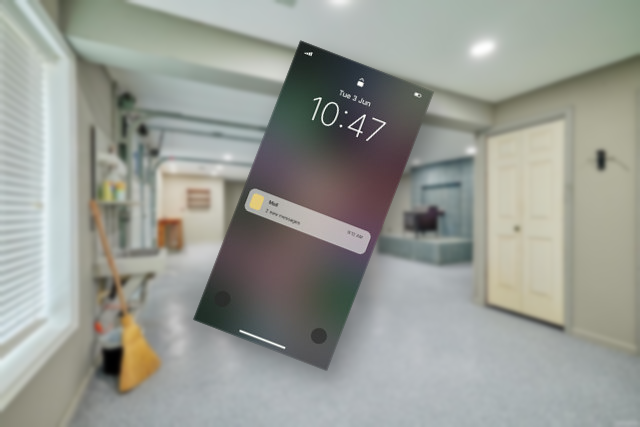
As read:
10.47
